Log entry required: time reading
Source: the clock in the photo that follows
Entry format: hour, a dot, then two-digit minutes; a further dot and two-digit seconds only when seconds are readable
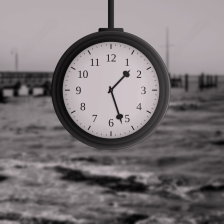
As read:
1.27
